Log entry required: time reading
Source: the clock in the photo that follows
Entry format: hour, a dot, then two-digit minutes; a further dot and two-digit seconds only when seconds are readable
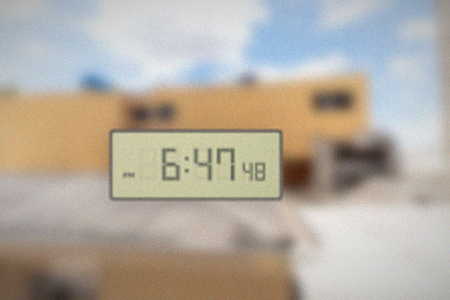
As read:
6.47.48
